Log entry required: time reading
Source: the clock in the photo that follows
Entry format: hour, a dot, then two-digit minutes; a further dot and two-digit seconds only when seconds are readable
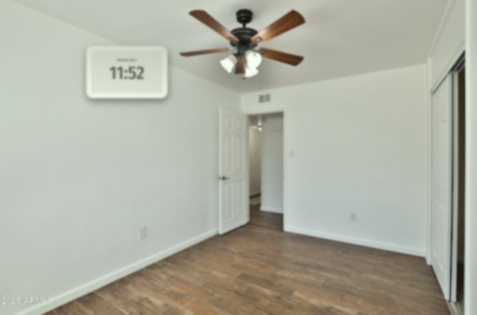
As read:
11.52
